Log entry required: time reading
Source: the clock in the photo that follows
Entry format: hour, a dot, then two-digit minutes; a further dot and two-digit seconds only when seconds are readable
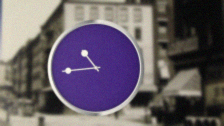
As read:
10.44
